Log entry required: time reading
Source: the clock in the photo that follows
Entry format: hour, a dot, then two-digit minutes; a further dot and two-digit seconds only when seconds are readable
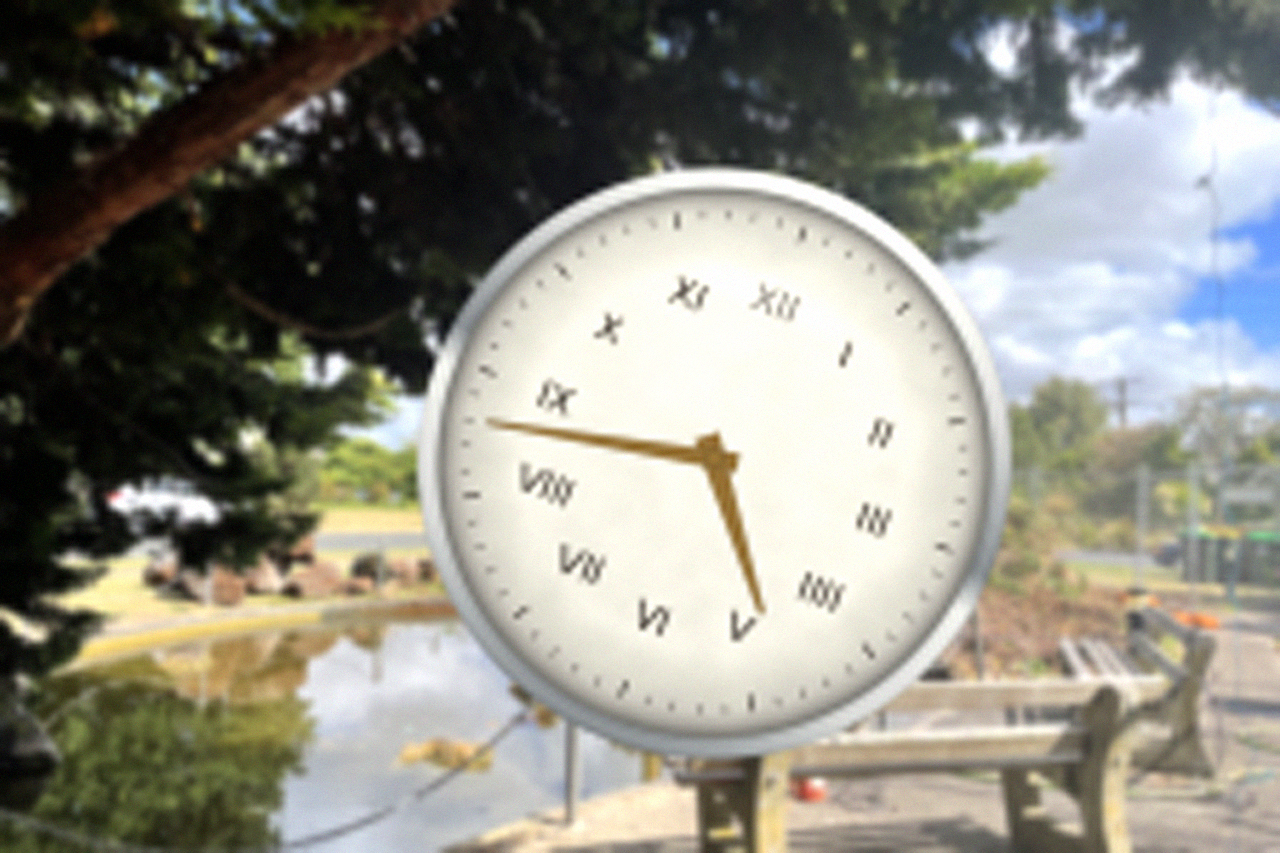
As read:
4.43
